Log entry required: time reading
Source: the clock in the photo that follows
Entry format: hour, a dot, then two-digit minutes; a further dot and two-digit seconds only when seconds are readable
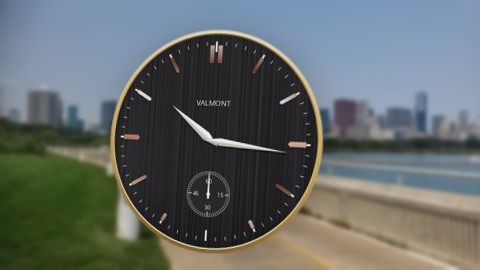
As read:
10.16
